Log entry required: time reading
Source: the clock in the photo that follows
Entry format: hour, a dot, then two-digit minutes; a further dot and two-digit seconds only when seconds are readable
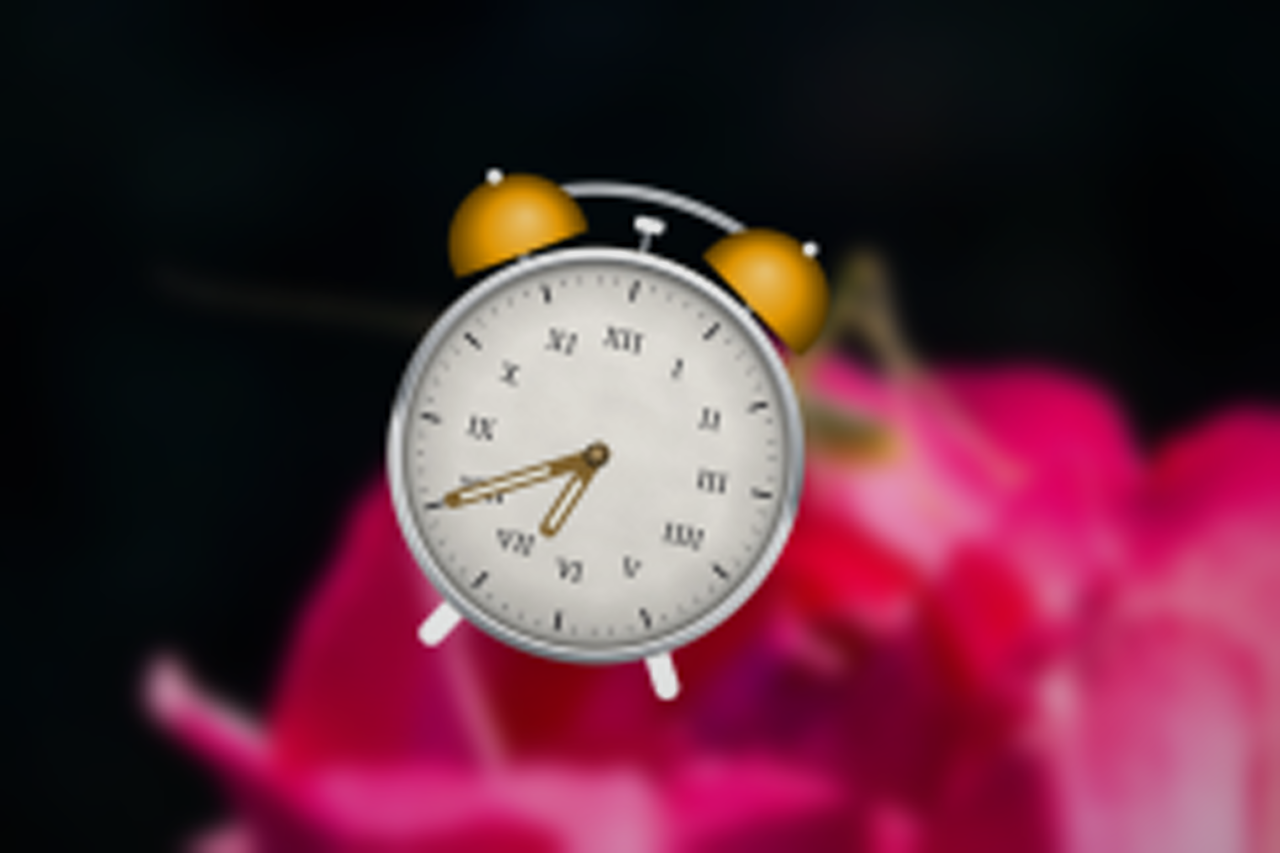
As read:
6.40
